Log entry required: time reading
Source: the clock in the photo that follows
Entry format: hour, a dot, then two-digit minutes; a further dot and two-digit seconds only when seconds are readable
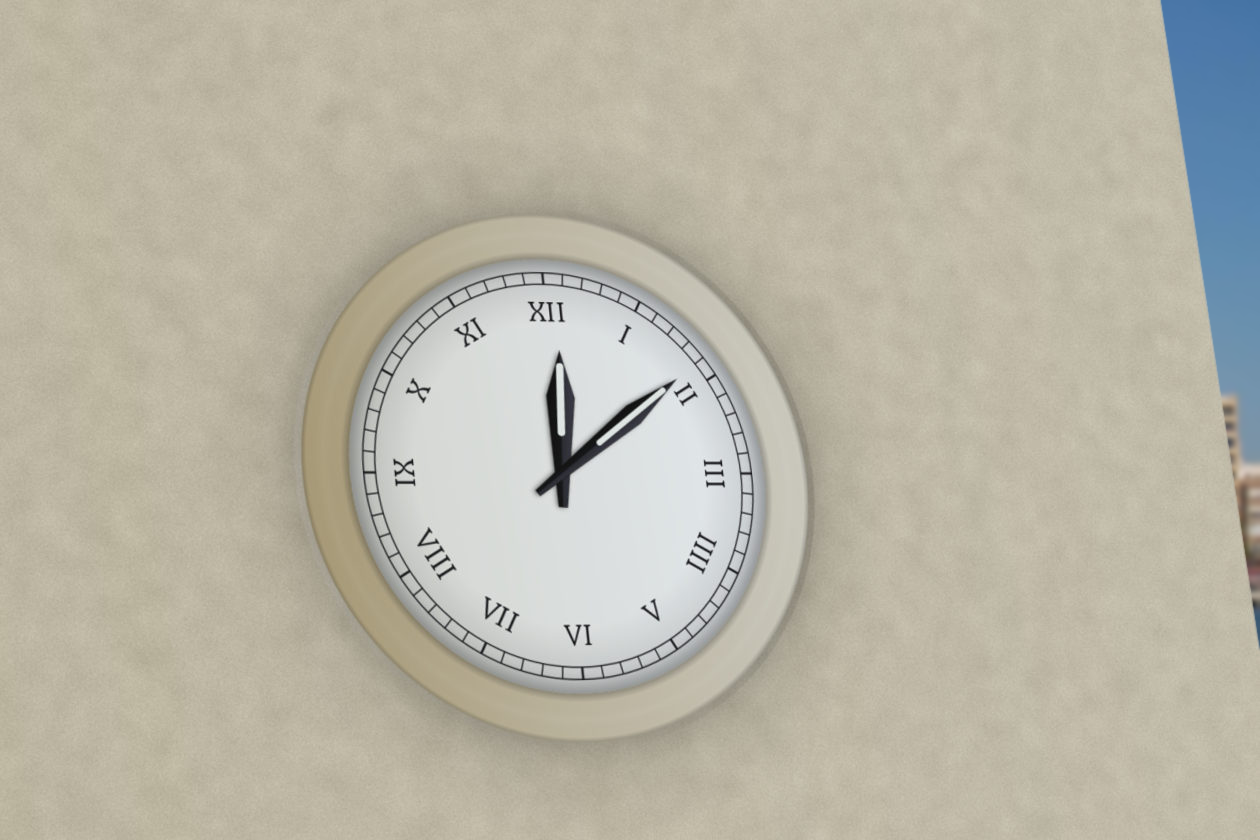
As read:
12.09
